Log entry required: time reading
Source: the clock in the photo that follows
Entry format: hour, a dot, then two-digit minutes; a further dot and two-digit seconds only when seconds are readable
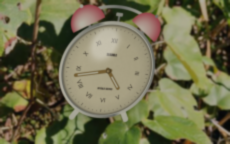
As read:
4.43
